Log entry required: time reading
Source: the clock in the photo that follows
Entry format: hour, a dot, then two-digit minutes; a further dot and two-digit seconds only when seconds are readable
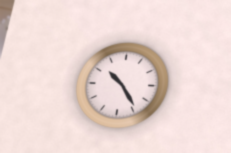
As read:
10.24
